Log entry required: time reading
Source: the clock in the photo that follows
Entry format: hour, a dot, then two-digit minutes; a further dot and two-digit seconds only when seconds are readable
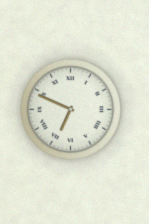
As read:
6.49
